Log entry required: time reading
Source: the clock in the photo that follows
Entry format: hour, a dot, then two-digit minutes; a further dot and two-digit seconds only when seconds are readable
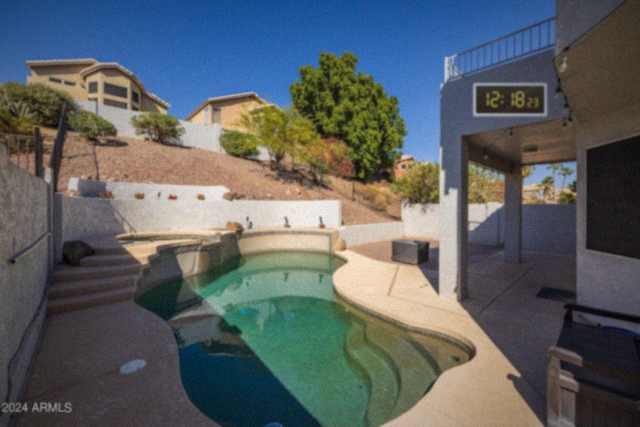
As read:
12.18
